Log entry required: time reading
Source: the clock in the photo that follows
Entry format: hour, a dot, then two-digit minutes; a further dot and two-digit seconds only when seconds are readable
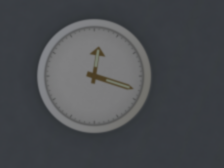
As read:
12.18
